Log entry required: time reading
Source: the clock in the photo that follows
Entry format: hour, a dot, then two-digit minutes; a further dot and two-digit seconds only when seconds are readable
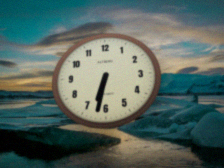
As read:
6.32
